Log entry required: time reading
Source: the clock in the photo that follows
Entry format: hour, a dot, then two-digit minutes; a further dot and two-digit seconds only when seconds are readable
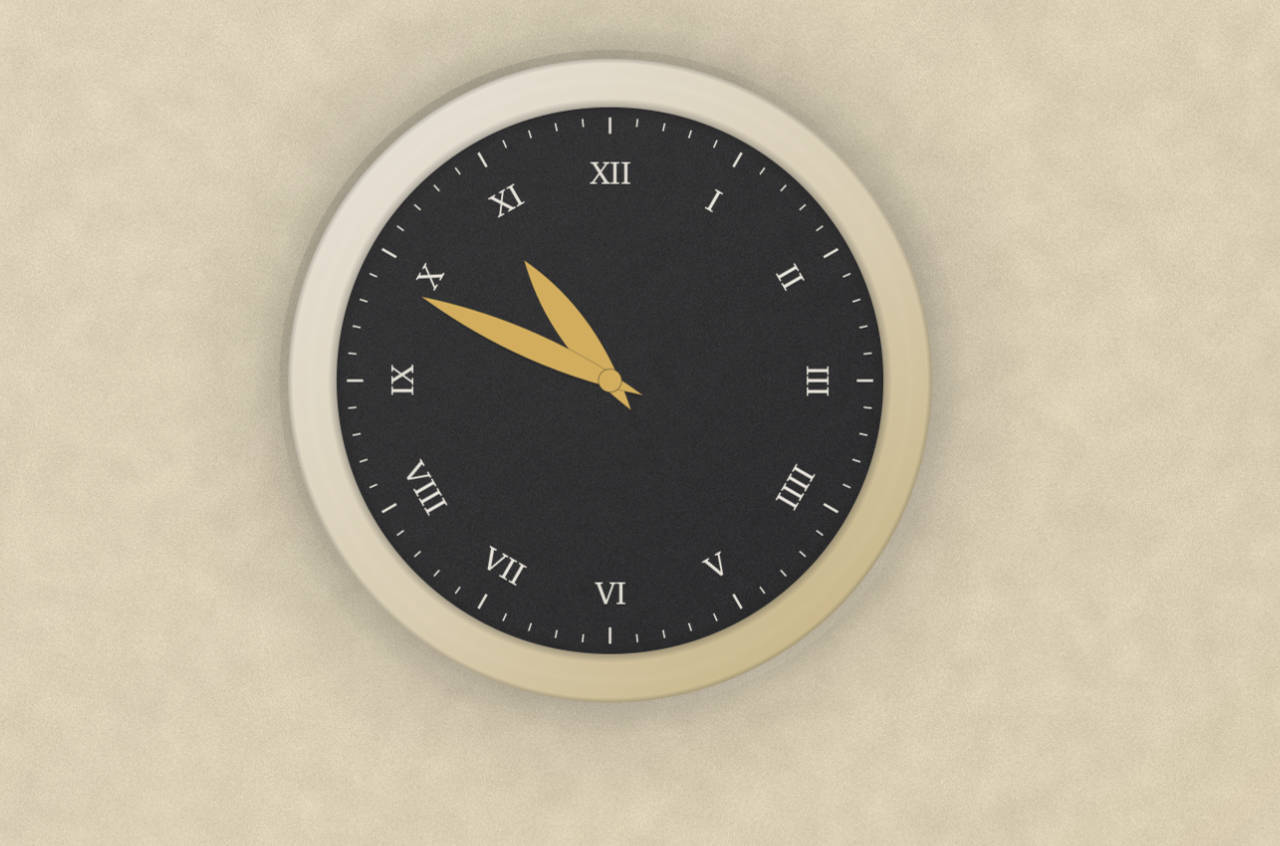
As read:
10.49
